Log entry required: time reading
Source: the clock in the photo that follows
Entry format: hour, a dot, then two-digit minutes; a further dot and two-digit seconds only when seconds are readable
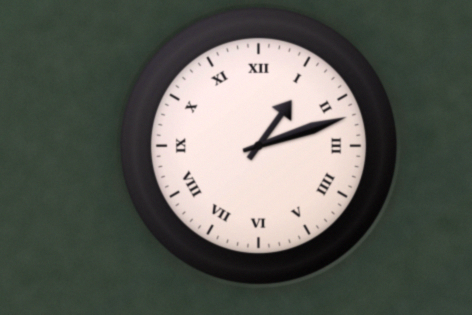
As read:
1.12
